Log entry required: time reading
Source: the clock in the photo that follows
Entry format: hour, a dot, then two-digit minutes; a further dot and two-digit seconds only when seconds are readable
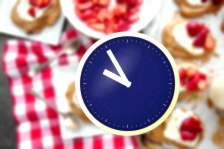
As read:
9.55
